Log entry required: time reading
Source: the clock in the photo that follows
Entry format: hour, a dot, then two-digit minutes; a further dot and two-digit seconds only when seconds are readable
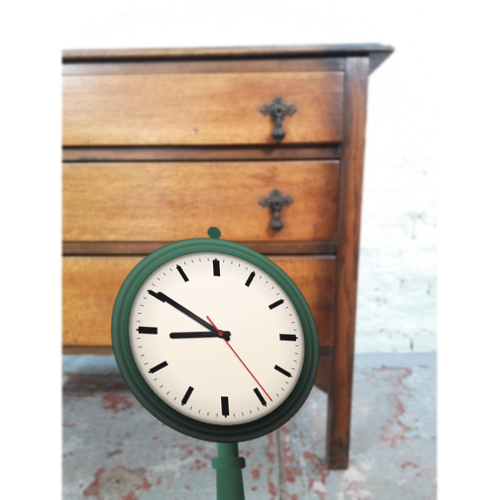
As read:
8.50.24
